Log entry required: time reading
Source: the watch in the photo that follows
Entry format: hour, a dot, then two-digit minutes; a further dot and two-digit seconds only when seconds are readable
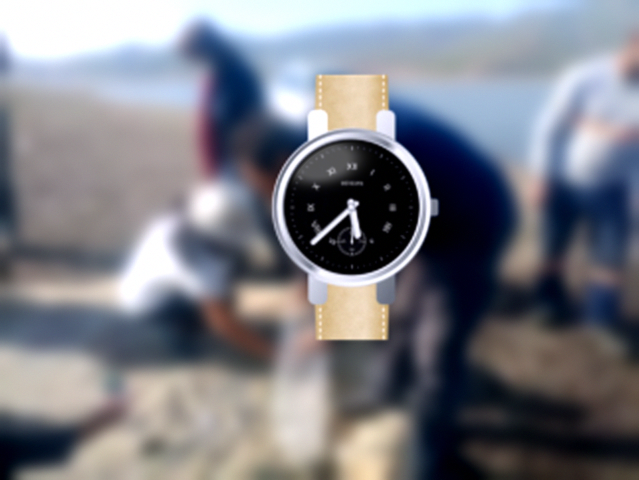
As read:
5.38
